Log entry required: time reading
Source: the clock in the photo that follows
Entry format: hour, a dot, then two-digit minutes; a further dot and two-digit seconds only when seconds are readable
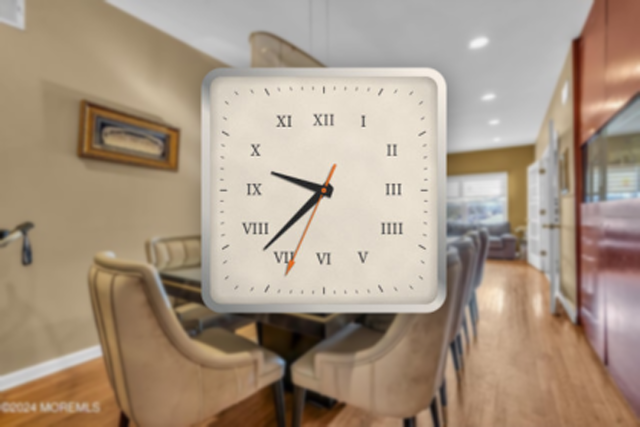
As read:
9.37.34
